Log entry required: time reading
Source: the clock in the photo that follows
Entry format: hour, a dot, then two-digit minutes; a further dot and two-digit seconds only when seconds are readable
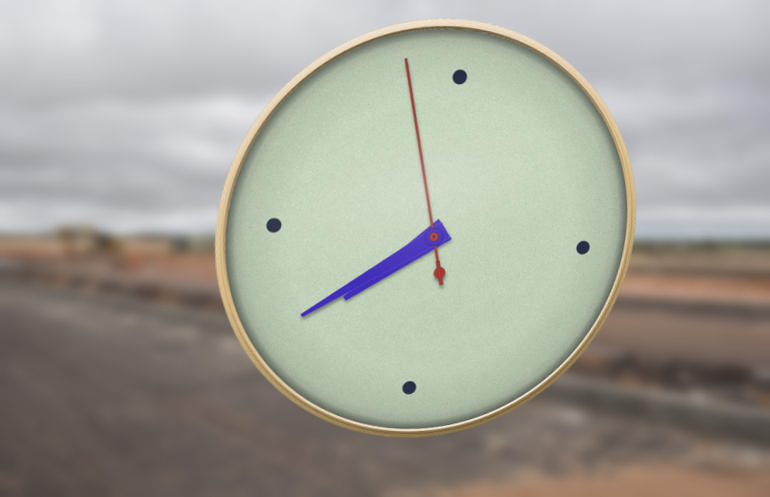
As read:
7.38.57
